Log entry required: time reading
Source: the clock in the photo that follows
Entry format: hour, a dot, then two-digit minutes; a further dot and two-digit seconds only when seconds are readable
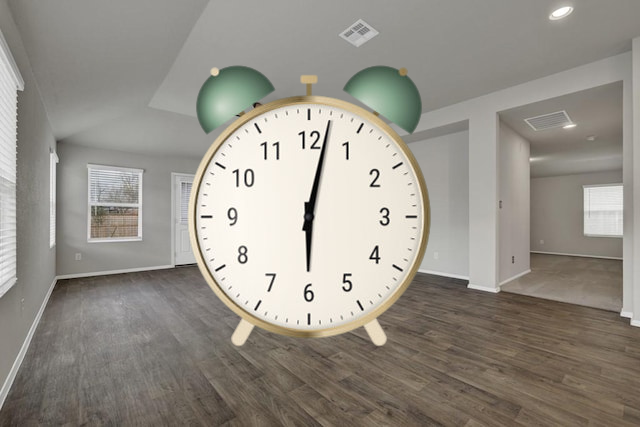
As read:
6.02
